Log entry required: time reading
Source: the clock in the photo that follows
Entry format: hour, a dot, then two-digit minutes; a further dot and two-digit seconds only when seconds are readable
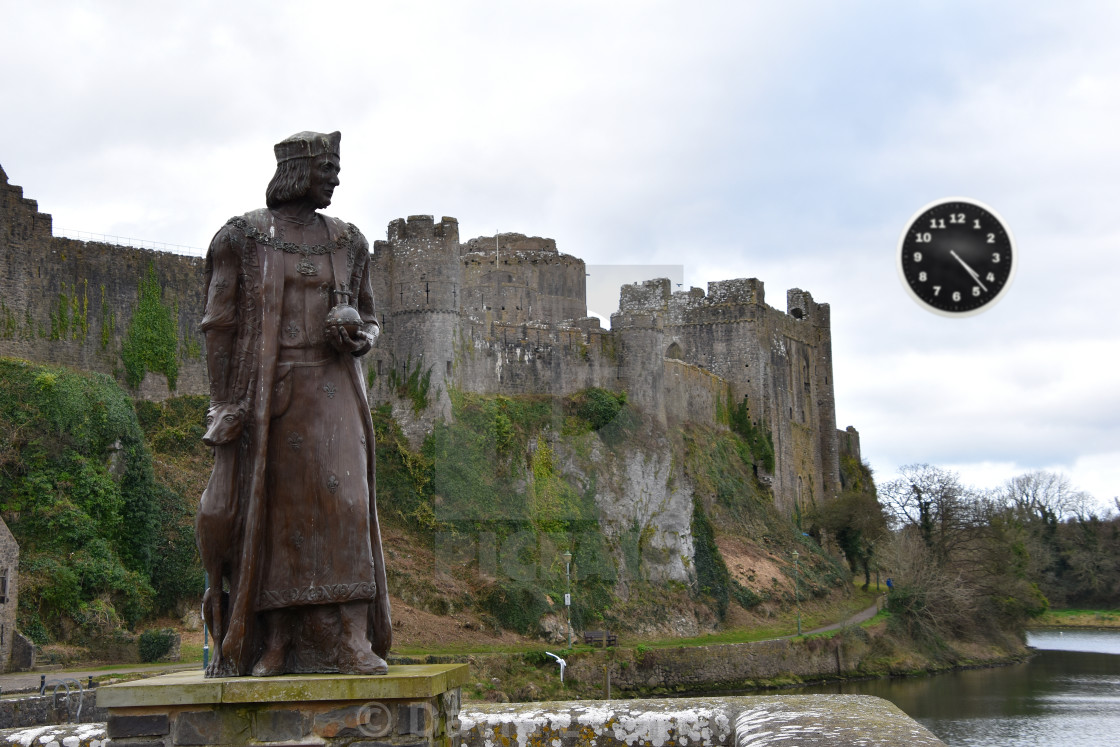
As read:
4.23
